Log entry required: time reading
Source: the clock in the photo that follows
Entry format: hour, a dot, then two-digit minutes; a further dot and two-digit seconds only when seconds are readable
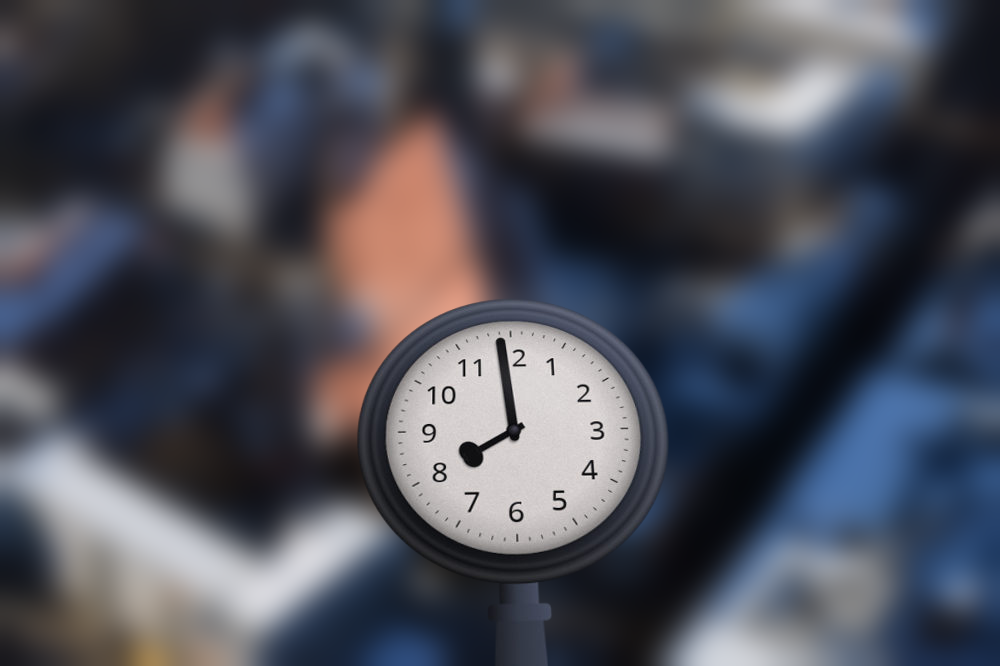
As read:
7.59
